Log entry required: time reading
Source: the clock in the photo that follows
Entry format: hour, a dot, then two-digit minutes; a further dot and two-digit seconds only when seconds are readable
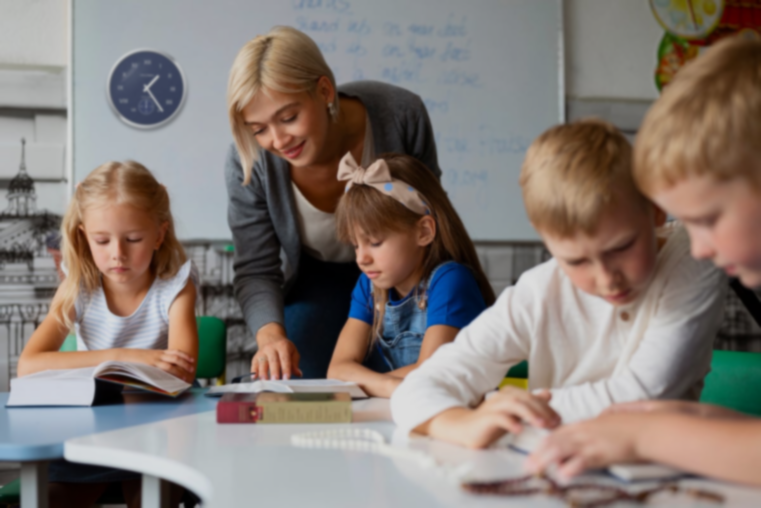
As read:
1.24
